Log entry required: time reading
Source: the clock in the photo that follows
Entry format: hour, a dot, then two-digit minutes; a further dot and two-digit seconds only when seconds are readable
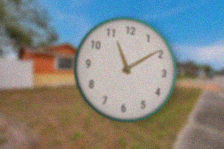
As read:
11.09
